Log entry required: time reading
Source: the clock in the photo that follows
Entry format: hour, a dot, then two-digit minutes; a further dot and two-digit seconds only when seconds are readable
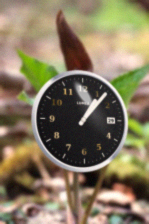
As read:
1.07
